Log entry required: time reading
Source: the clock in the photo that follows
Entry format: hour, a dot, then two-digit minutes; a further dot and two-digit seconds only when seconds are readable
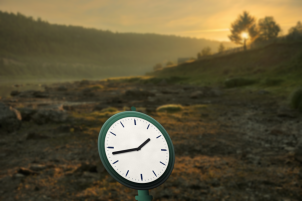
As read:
1.43
